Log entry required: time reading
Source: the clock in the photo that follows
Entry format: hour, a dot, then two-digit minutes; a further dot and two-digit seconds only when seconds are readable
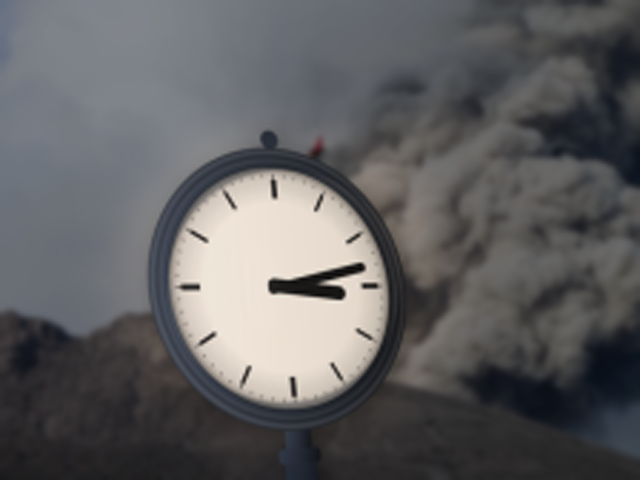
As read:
3.13
